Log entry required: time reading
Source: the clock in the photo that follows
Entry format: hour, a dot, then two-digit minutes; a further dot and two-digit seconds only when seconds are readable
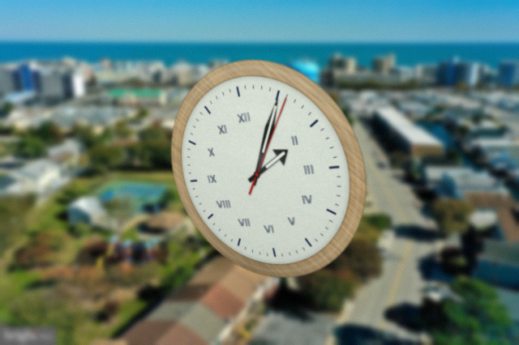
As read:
2.05.06
